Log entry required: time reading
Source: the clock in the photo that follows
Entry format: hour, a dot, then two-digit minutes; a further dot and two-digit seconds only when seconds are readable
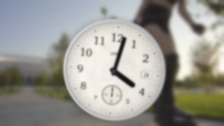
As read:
4.02
